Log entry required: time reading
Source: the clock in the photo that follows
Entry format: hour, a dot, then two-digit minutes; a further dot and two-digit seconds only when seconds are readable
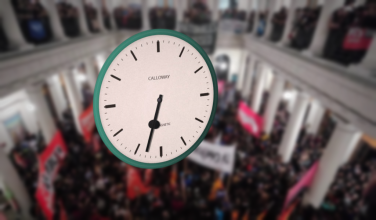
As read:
6.33
